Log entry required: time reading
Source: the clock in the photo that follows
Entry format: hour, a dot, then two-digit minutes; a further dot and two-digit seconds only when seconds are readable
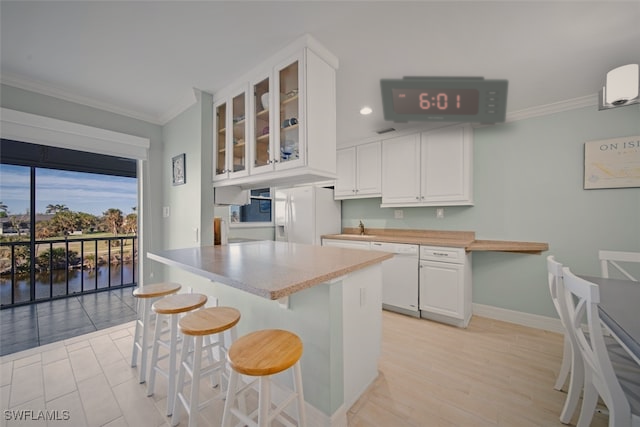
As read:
6.01
